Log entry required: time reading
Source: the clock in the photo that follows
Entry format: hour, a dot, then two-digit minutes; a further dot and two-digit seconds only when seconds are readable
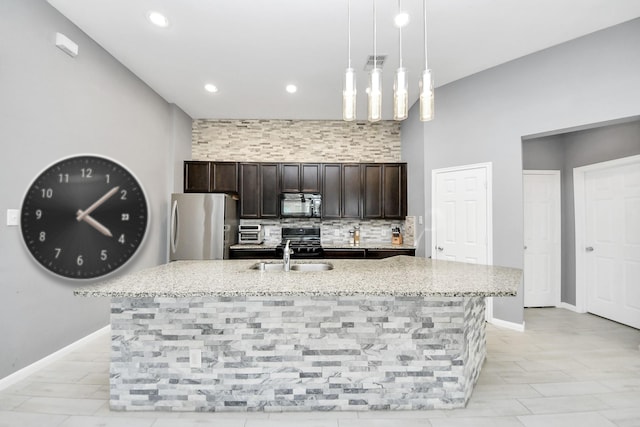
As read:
4.08
